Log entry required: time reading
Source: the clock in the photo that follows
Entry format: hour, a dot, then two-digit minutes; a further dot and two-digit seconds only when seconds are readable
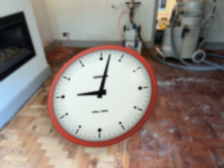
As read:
9.02
